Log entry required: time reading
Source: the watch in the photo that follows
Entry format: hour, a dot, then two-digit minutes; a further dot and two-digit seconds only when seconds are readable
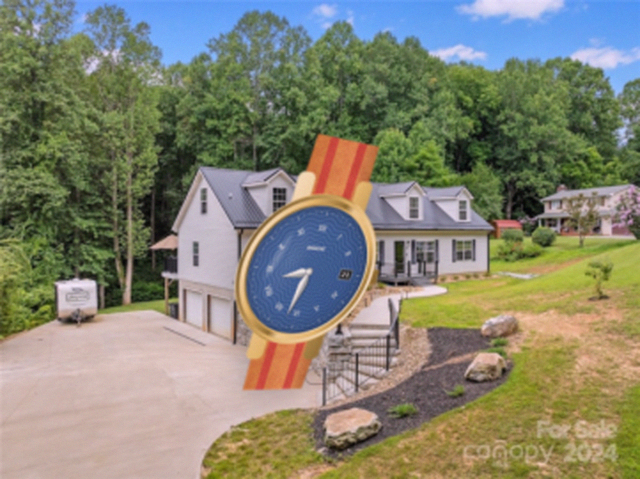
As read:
8.32
